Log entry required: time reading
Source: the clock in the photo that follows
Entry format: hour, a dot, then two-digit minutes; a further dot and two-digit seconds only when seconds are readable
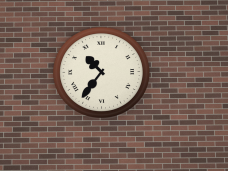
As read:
10.36
